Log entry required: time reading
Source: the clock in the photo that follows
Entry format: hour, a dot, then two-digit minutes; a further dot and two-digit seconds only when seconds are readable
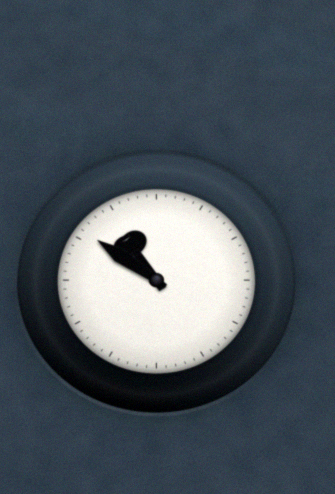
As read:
10.51
